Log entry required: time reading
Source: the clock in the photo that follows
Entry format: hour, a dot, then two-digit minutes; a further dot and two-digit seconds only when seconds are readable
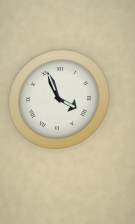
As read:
3.56
